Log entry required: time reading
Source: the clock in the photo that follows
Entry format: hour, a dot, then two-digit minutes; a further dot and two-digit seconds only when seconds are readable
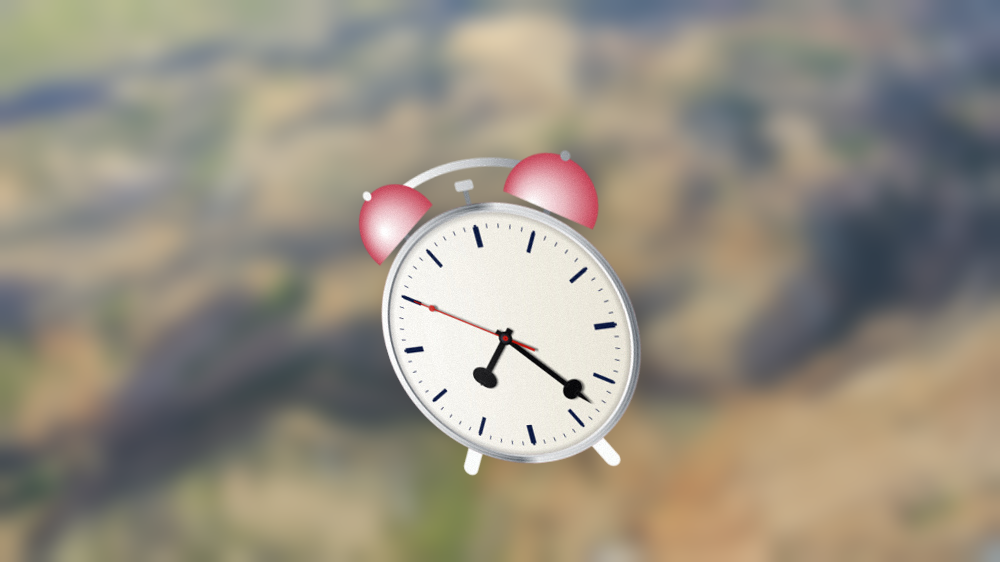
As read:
7.22.50
